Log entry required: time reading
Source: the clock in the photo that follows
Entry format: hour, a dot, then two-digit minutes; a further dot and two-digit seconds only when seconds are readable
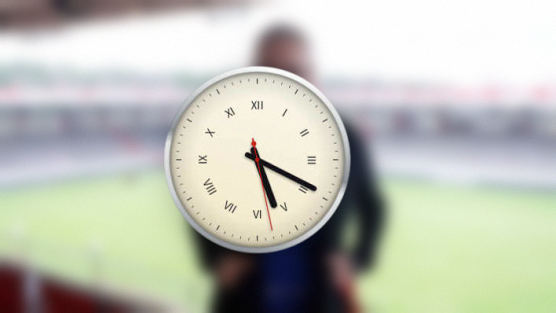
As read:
5.19.28
